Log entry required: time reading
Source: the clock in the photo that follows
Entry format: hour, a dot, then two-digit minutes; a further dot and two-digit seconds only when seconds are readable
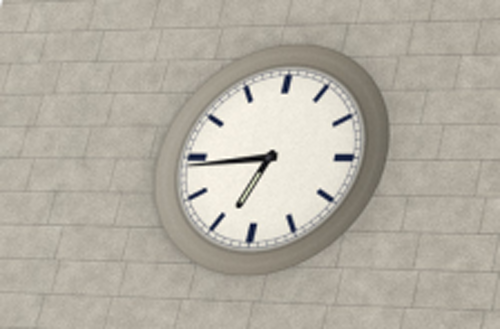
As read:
6.44
